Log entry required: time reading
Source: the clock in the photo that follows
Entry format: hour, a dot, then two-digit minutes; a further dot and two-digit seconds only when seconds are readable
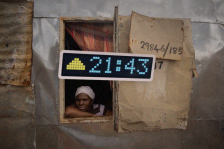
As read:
21.43
